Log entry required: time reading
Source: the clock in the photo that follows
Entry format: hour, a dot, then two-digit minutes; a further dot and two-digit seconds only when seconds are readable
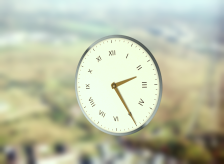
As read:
2.25
